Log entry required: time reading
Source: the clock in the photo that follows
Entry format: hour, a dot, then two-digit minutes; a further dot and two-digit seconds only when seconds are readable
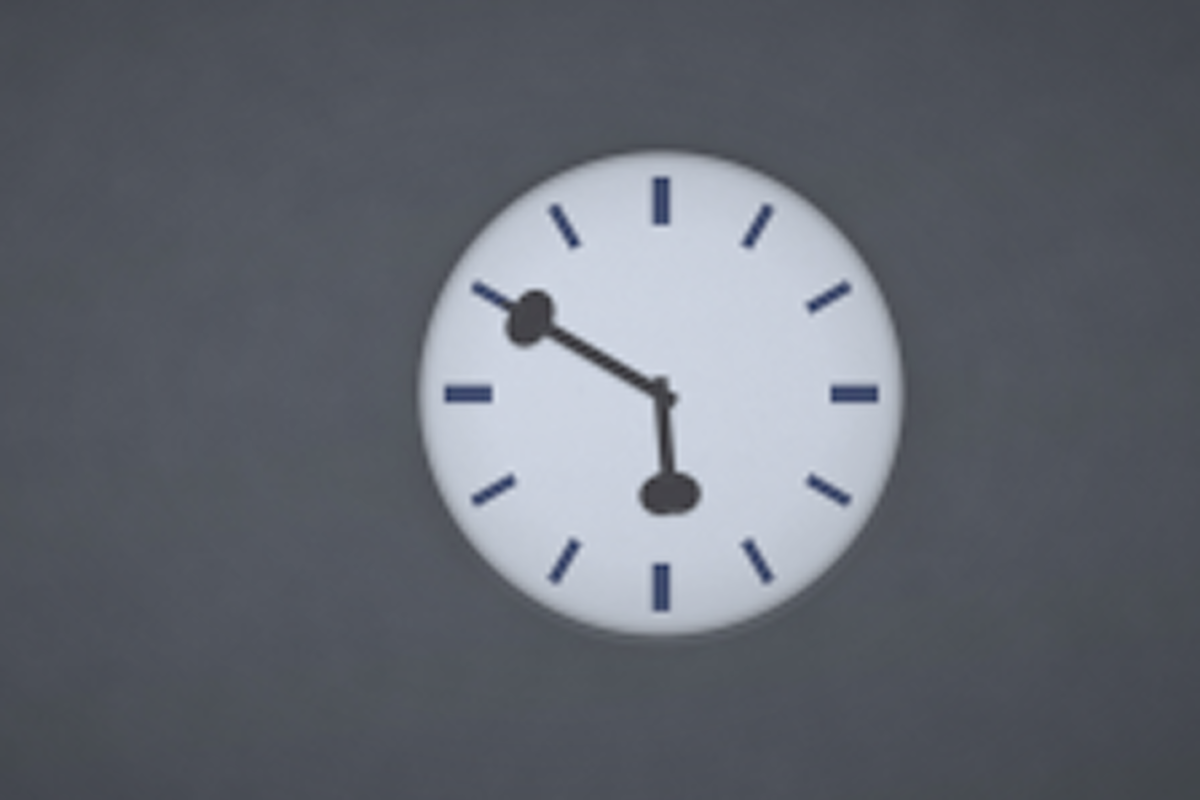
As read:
5.50
